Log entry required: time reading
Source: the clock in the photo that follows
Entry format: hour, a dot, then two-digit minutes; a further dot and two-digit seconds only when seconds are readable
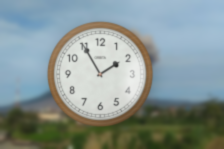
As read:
1.55
